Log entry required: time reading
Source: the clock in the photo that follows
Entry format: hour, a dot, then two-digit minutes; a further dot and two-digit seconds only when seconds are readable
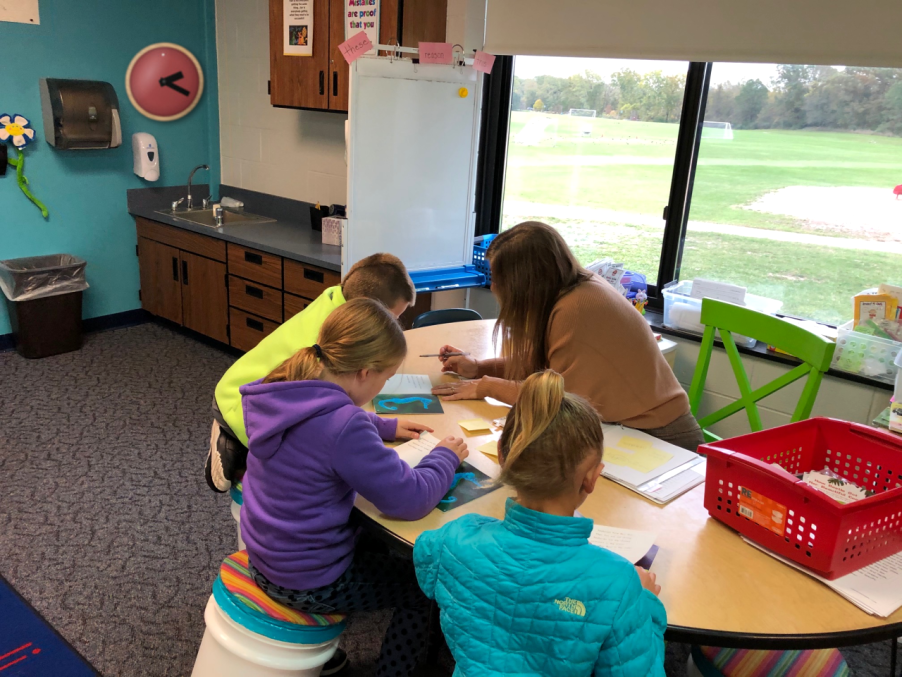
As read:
2.20
